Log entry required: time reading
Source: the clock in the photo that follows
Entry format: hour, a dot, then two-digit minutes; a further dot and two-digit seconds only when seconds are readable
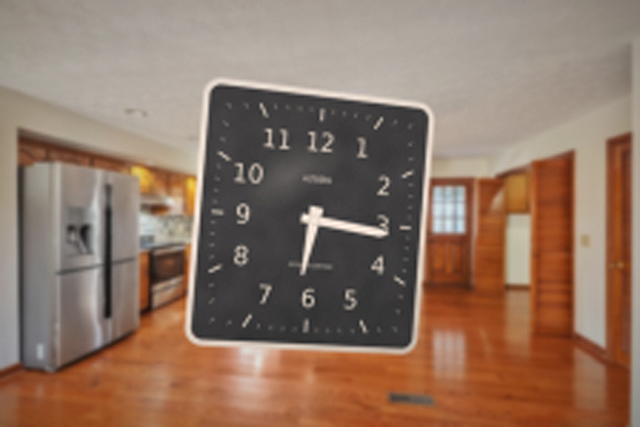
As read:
6.16
